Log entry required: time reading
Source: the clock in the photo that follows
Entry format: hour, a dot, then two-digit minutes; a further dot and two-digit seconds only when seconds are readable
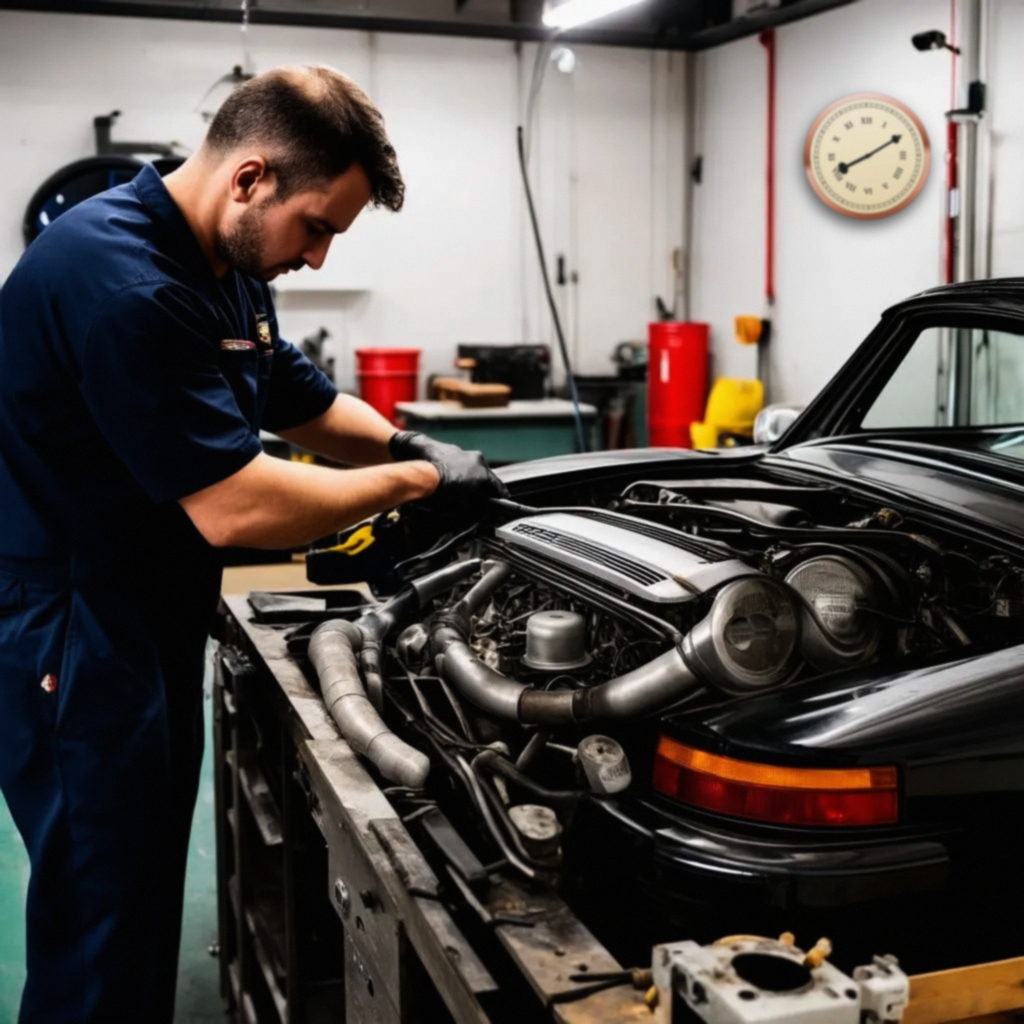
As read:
8.10
